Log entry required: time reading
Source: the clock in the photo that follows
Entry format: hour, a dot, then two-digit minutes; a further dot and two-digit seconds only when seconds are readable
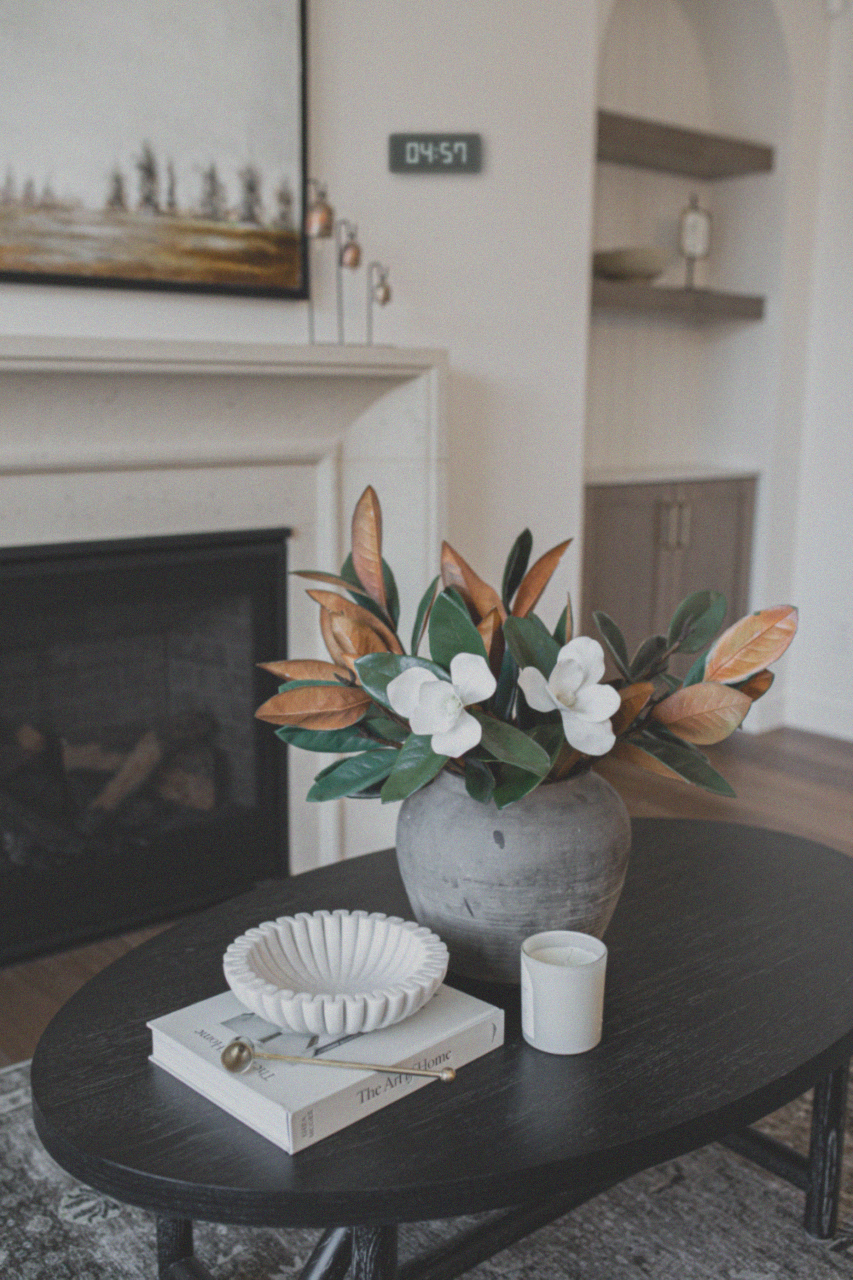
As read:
4.57
